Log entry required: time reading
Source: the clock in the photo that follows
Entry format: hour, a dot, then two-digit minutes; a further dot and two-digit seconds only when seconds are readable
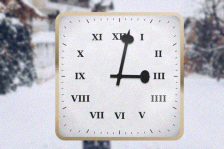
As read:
3.02
